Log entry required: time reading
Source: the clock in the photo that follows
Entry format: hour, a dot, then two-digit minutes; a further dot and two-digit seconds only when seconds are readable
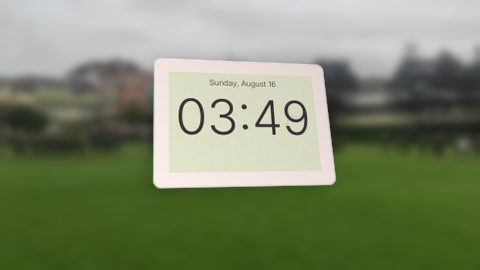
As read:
3.49
